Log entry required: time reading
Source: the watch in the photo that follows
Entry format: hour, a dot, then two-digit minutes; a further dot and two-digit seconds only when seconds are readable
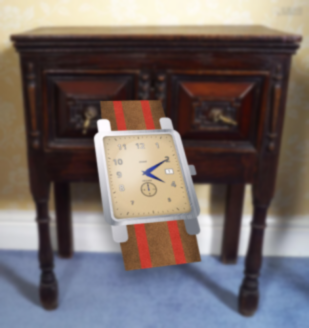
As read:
4.10
